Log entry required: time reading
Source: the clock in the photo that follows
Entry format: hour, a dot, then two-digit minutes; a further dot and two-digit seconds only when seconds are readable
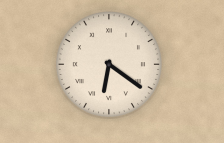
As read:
6.21
